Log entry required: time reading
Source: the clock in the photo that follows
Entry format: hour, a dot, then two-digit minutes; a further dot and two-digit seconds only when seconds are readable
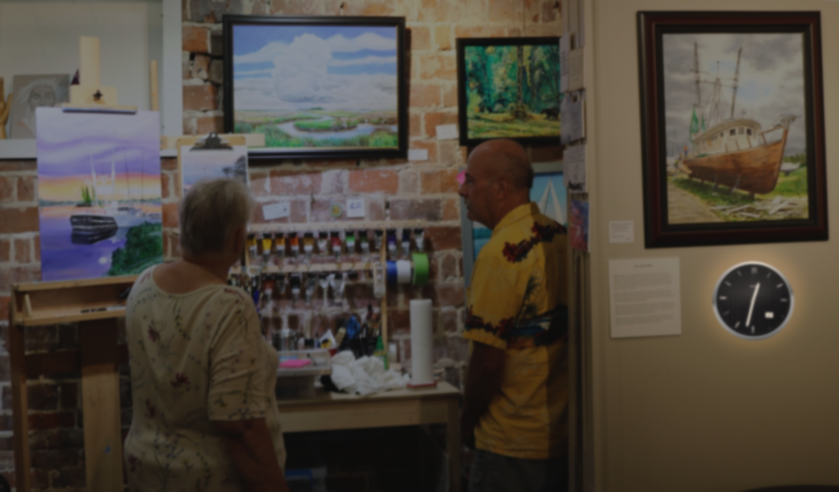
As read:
12.32
